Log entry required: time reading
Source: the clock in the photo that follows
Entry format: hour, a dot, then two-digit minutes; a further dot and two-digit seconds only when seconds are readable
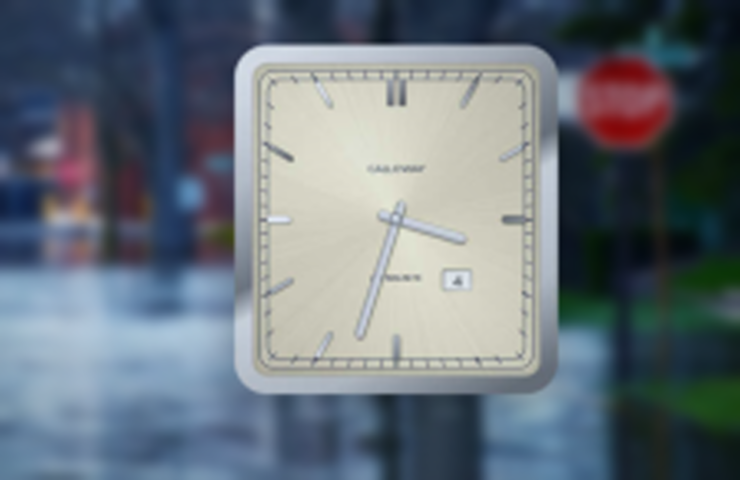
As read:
3.33
